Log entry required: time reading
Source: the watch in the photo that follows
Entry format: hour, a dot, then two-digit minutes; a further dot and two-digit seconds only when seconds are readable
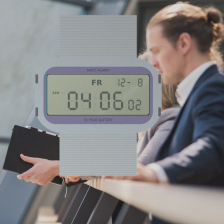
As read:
4.06.02
